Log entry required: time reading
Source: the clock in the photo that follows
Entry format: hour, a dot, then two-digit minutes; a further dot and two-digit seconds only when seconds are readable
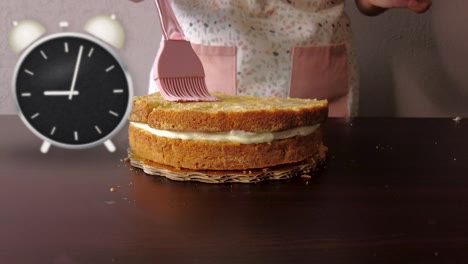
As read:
9.03
